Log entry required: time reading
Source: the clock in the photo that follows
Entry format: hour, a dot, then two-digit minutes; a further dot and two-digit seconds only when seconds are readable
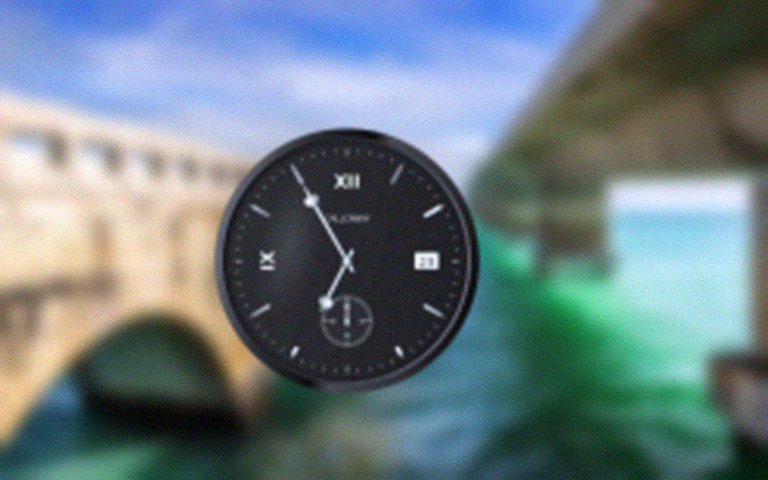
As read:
6.55
